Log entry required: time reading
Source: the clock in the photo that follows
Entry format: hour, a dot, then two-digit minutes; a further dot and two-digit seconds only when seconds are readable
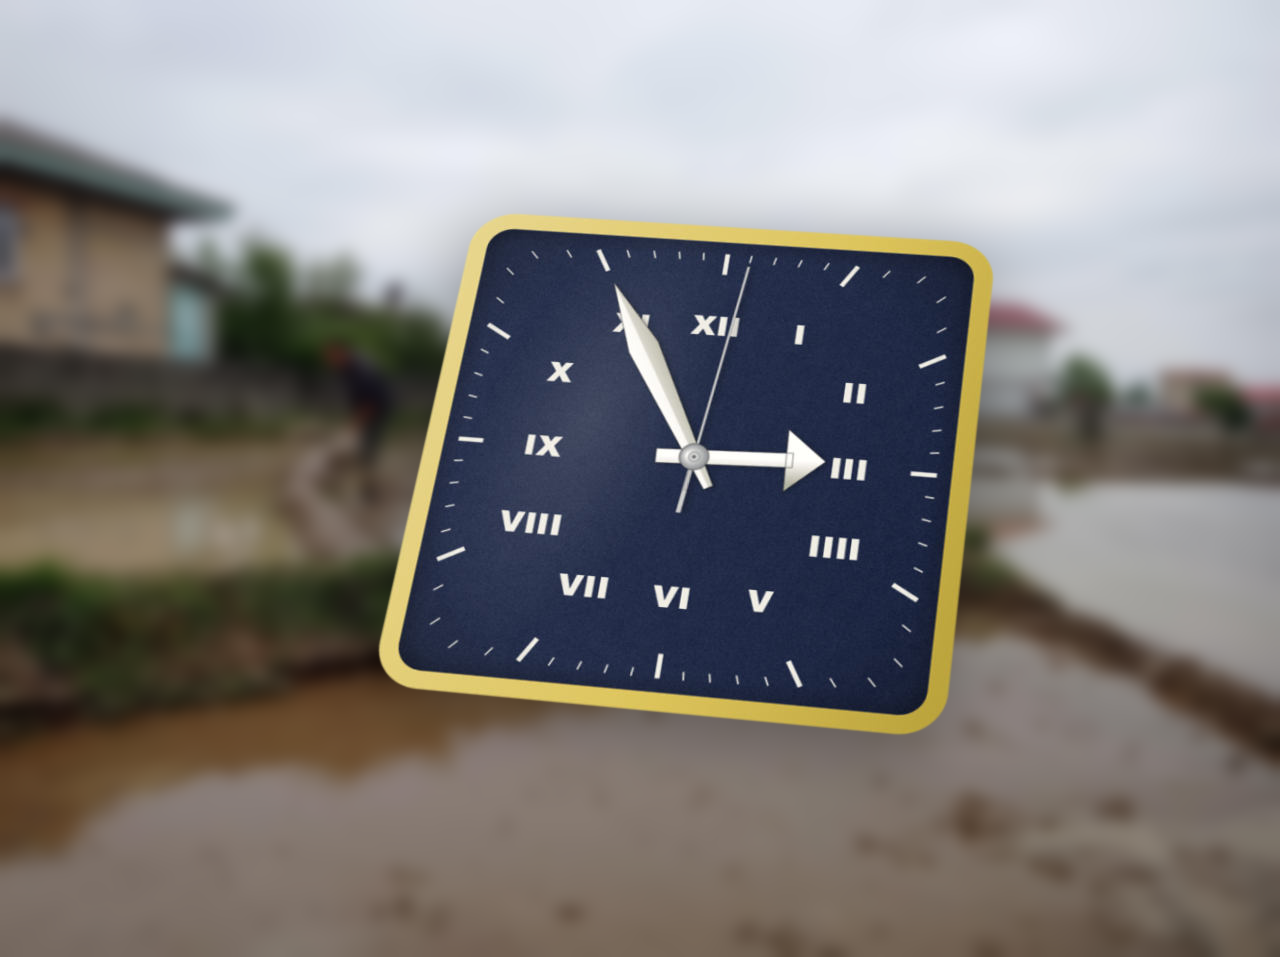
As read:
2.55.01
